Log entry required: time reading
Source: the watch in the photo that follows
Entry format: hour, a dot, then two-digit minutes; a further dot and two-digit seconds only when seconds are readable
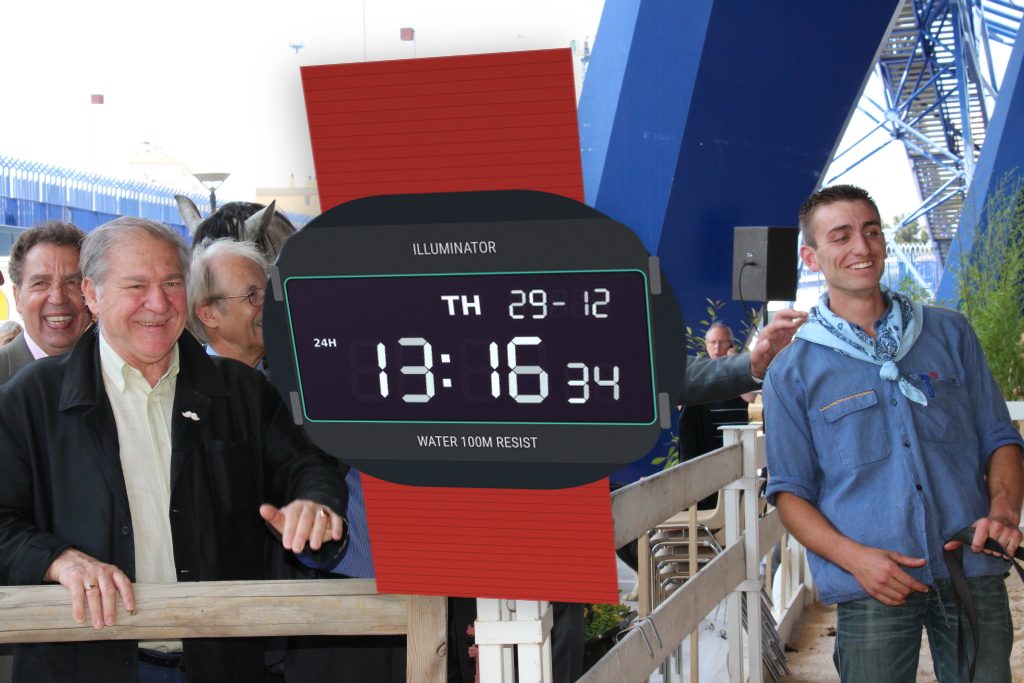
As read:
13.16.34
